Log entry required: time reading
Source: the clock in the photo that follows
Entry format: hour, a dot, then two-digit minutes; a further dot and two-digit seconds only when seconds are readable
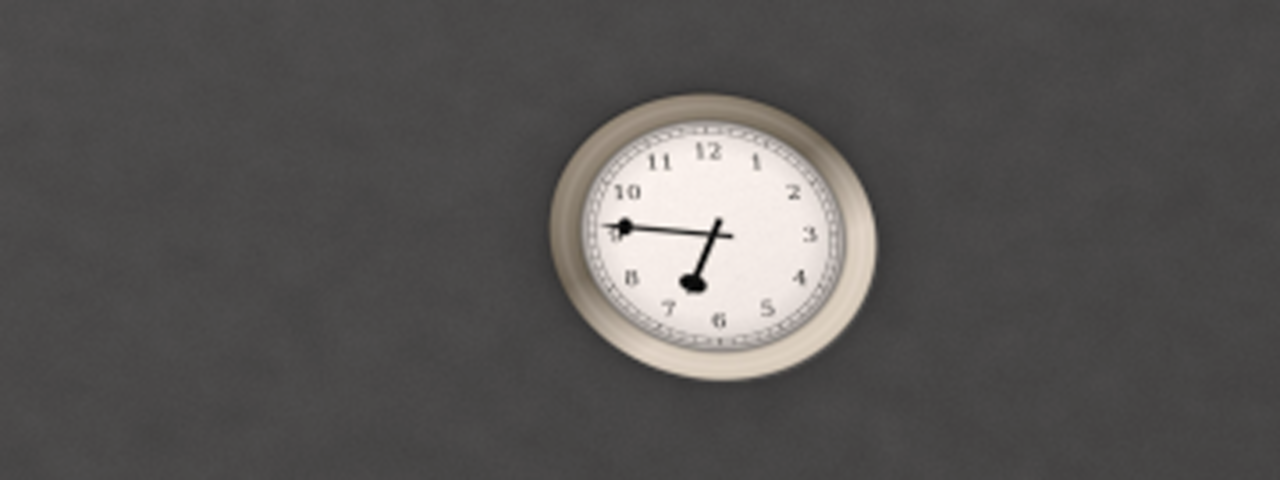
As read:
6.46
